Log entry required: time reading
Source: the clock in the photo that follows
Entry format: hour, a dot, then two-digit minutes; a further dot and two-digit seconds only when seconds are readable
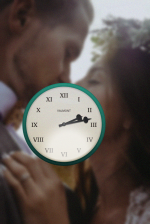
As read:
2.13
